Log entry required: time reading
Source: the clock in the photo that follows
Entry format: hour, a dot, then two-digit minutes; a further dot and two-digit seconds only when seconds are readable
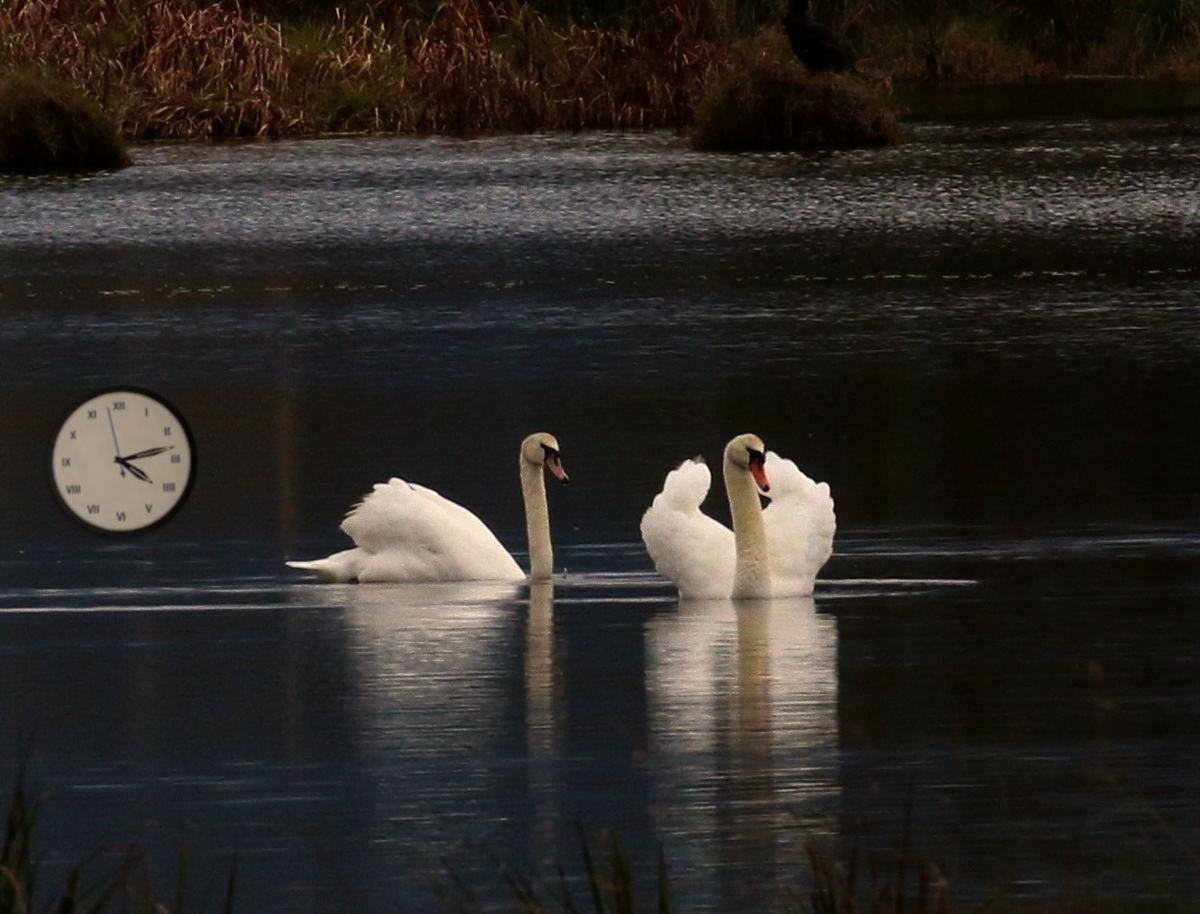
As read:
4.12.58
